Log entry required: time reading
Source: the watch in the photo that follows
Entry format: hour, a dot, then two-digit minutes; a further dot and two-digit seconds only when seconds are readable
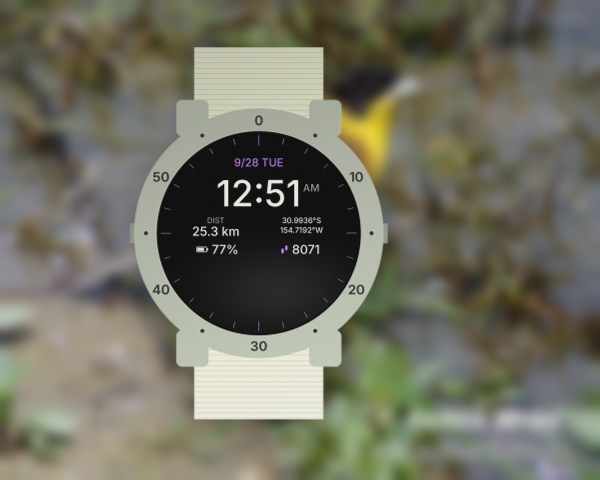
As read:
12.51
